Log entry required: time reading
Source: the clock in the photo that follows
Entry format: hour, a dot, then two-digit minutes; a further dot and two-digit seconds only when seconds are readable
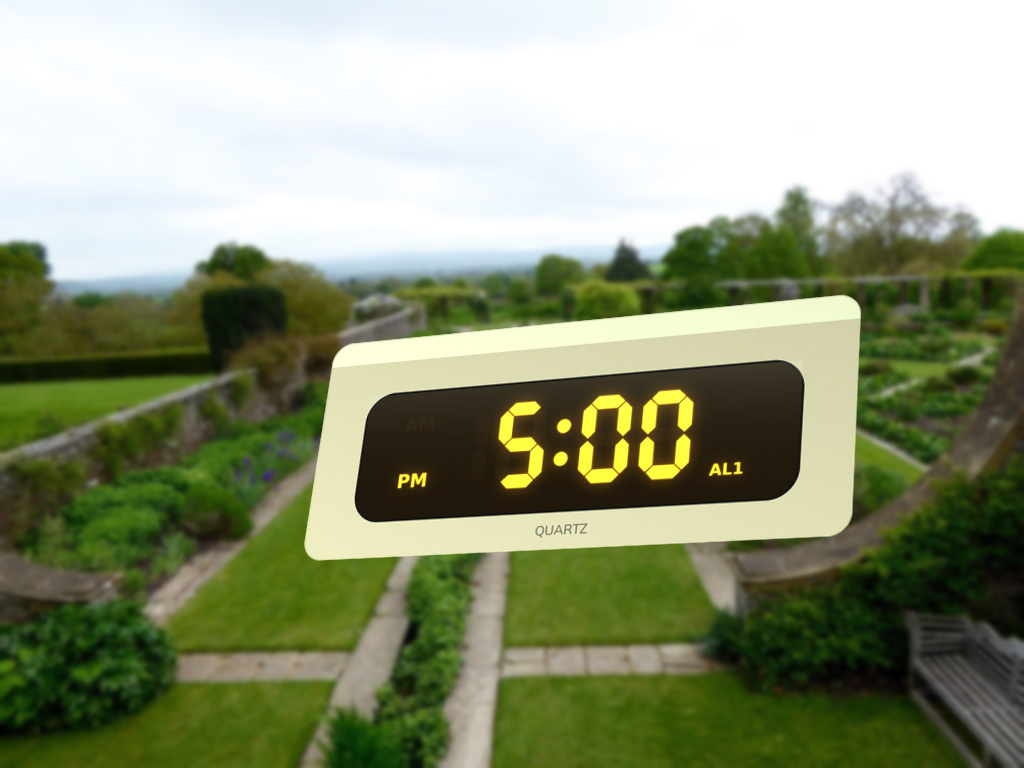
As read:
5.00
